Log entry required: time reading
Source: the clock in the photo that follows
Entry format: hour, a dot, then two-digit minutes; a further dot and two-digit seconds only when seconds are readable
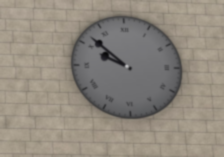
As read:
9.52
